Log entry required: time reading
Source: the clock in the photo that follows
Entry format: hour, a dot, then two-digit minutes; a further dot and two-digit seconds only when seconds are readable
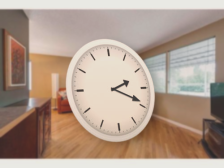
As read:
2.19
